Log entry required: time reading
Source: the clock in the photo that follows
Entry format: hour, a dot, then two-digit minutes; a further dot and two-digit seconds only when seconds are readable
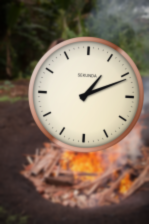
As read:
1.11
